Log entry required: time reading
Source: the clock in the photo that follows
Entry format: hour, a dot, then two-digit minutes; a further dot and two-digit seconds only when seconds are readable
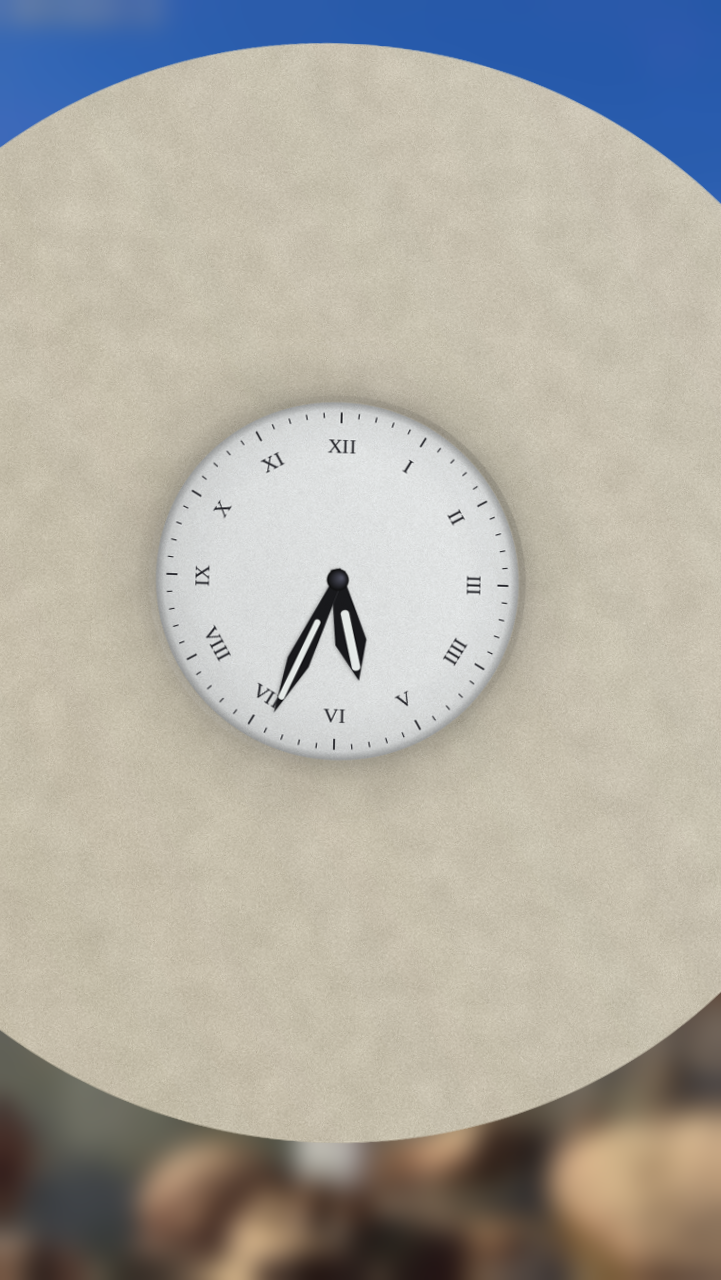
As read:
5.34
